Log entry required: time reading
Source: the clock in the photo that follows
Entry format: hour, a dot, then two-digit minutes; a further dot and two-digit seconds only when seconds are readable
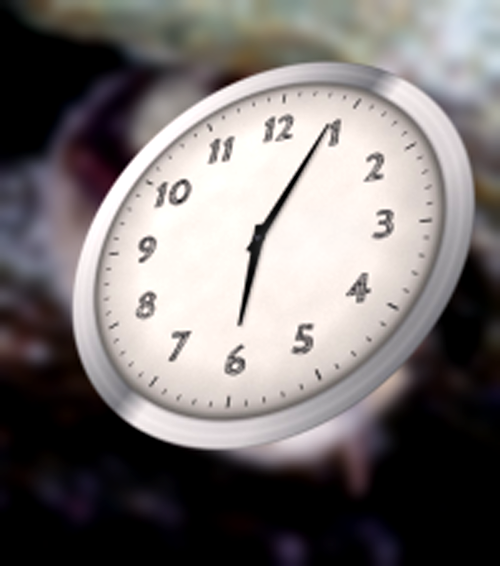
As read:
6.04
